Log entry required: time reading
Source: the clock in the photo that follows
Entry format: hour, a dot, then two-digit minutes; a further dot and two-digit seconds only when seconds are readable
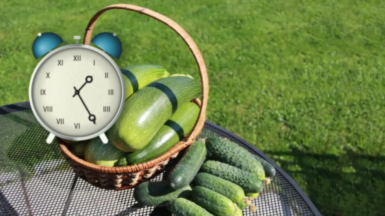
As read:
1.25
